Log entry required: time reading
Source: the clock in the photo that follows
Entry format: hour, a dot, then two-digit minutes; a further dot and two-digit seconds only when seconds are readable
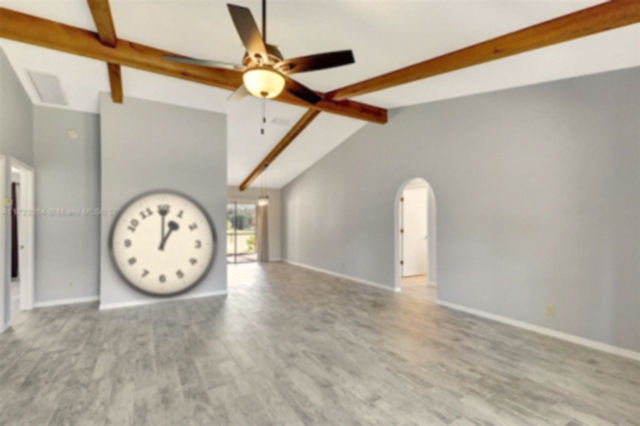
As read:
1.00
